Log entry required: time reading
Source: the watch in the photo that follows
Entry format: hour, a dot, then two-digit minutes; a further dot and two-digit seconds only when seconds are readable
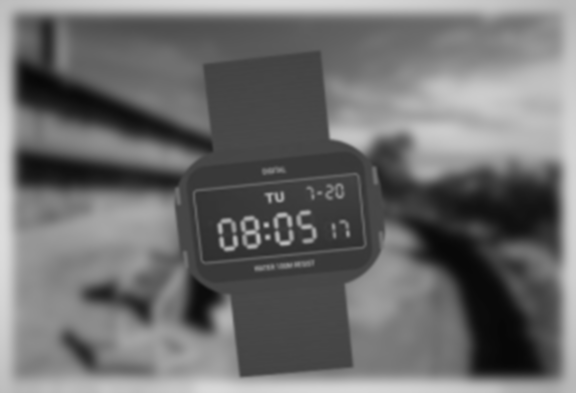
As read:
8.05.17
